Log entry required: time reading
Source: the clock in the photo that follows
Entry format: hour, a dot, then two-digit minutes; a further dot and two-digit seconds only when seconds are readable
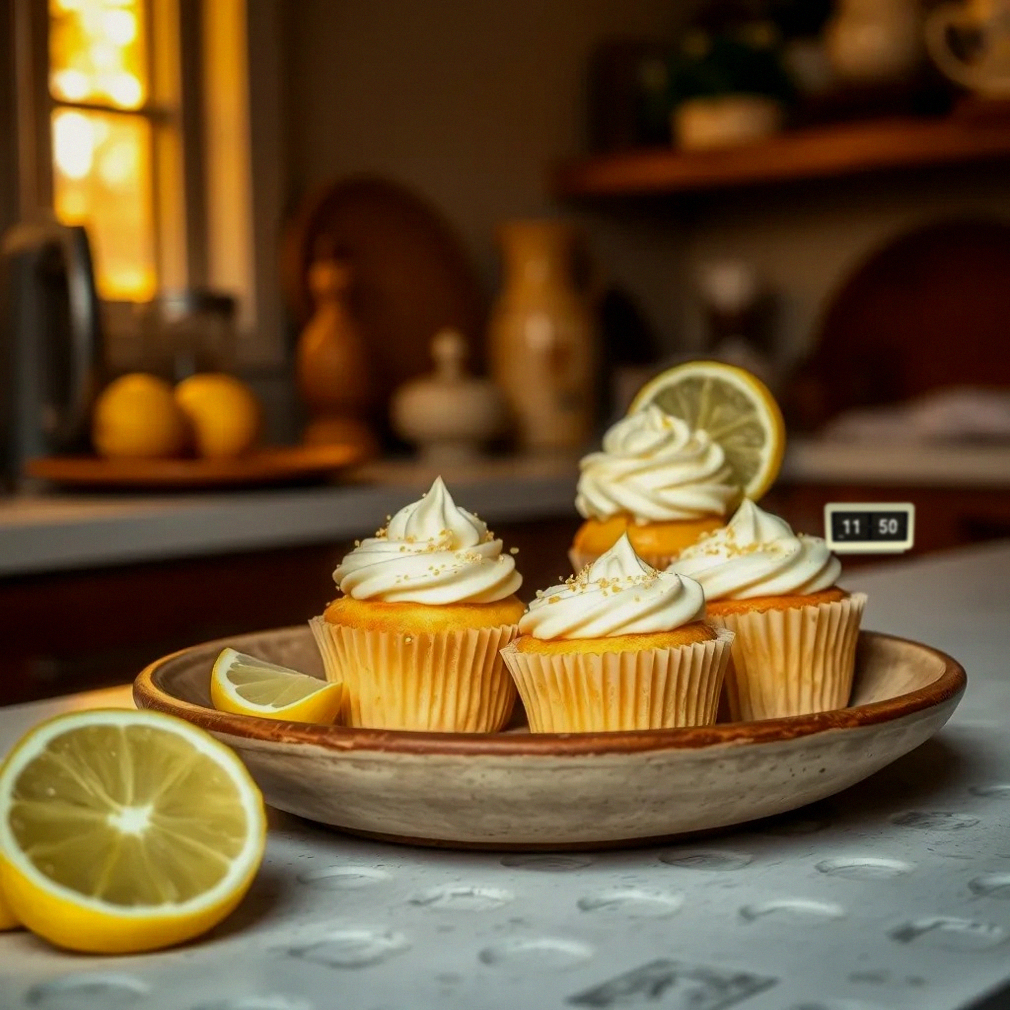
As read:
11.50
